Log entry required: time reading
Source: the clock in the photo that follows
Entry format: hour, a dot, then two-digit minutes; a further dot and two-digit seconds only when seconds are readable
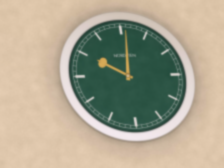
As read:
10.01
